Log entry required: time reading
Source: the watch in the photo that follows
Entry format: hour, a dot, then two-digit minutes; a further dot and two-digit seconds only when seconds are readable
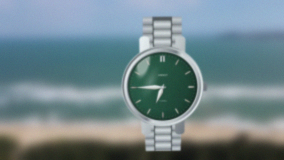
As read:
6.45
